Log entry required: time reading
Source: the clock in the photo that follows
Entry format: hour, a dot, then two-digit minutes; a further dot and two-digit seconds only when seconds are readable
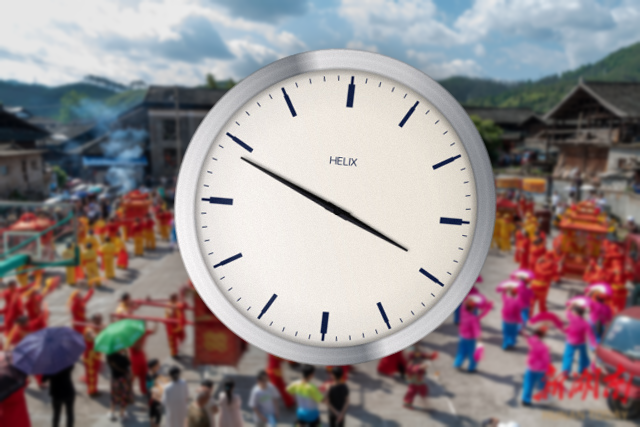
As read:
3.49
